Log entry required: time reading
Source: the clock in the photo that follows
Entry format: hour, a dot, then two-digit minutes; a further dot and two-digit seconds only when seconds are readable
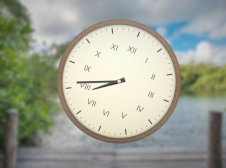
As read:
7.41
